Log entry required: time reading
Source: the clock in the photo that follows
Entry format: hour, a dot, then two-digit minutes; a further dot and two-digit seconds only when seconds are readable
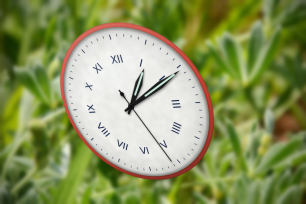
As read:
1.10.26
